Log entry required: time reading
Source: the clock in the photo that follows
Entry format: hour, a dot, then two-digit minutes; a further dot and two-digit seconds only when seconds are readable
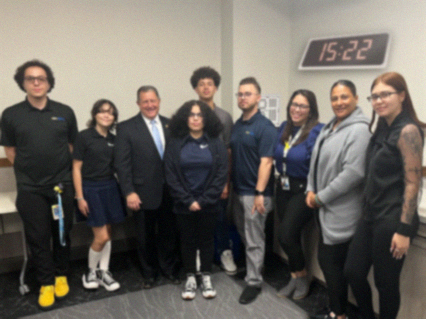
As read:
15.22
